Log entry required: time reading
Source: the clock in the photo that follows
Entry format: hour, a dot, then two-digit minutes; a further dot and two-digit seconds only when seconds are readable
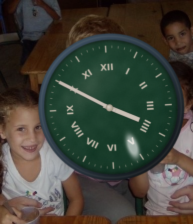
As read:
3.50
